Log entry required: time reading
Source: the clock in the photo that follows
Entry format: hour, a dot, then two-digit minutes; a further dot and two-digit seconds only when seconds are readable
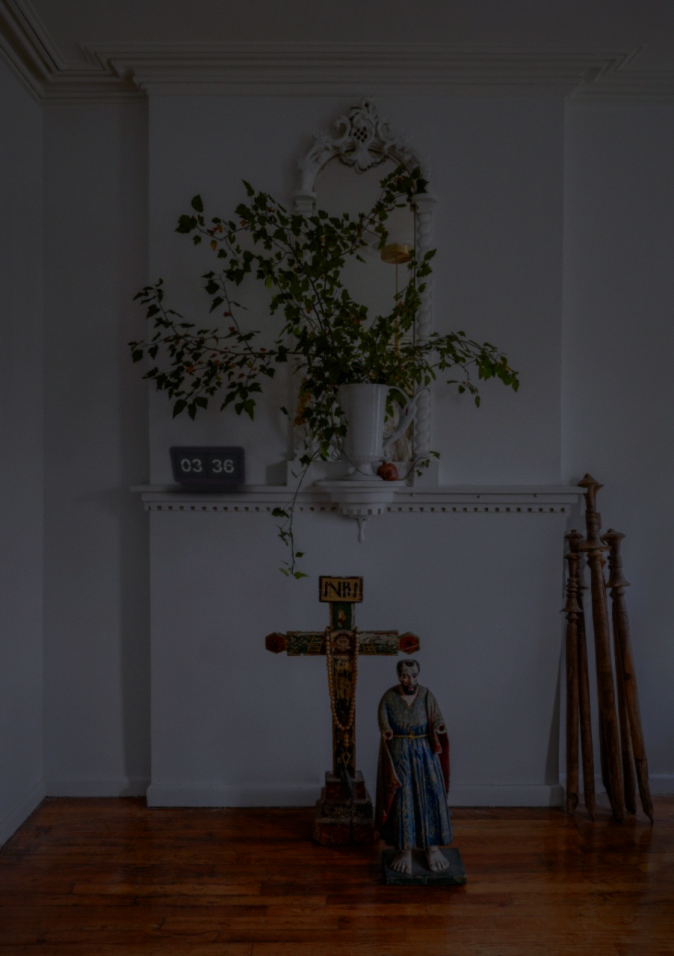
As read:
3.36
